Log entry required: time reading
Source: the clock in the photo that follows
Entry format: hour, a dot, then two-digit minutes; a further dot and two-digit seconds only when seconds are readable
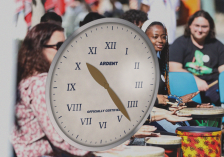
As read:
10.23
